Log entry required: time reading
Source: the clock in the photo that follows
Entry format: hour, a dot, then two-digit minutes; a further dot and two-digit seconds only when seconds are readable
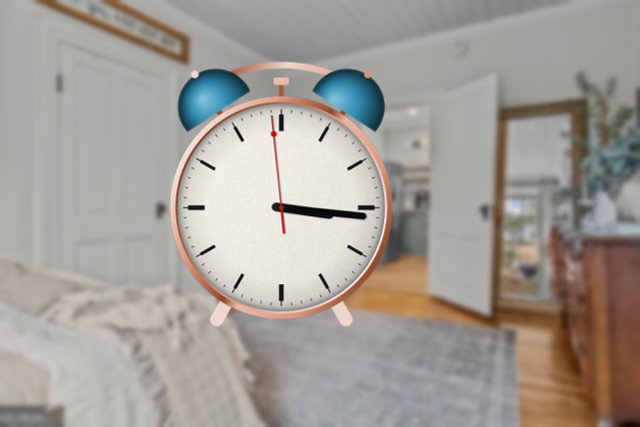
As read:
3.15.59
